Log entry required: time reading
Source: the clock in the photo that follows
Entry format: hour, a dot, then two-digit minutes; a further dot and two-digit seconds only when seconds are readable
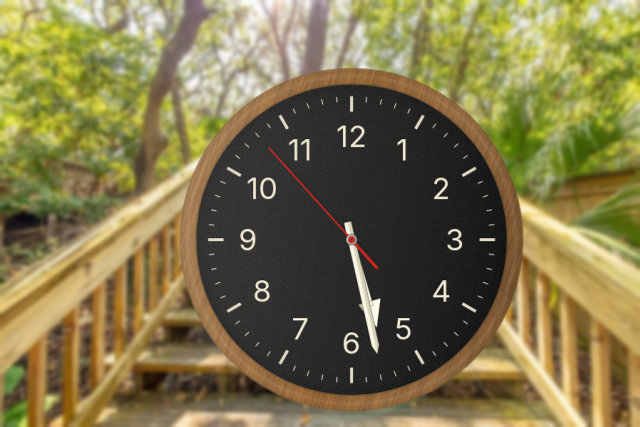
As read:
5.27.53
